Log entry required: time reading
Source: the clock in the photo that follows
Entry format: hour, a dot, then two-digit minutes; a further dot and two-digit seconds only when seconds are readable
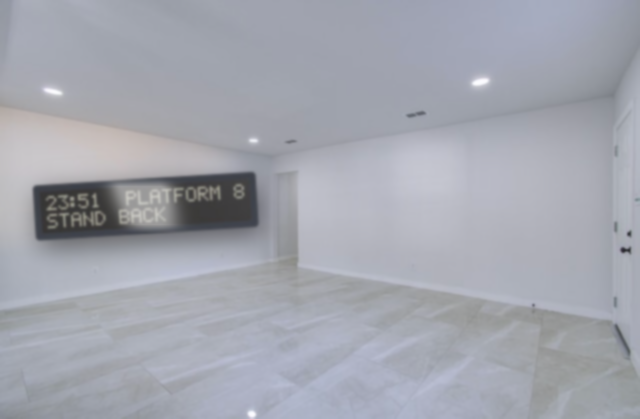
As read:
23.51
